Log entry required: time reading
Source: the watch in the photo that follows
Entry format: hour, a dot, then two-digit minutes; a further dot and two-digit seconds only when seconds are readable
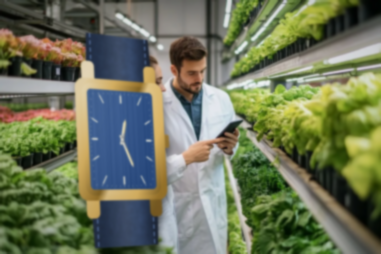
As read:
12.26
